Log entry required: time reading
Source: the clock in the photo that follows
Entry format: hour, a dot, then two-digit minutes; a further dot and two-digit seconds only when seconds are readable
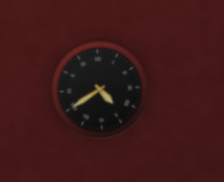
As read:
4.40
